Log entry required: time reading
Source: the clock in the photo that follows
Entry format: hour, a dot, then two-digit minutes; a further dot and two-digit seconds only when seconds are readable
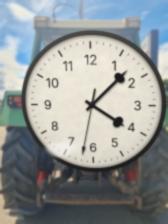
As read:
4.07.32
